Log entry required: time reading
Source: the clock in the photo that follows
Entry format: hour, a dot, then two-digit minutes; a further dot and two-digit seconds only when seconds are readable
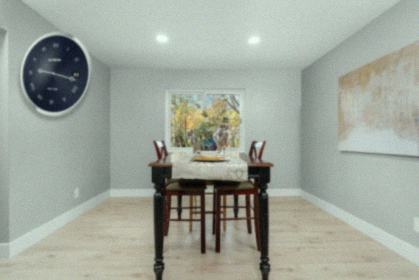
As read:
9.17
